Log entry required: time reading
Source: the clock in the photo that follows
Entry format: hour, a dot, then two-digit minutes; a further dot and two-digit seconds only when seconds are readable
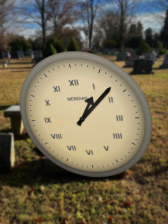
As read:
1.08
